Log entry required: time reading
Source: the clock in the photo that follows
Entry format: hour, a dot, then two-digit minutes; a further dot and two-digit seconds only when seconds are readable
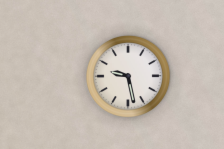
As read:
9.28
